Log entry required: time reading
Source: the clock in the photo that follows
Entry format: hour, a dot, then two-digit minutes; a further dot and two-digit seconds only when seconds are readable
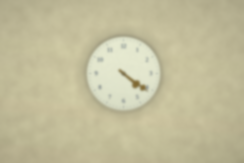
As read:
4.21
